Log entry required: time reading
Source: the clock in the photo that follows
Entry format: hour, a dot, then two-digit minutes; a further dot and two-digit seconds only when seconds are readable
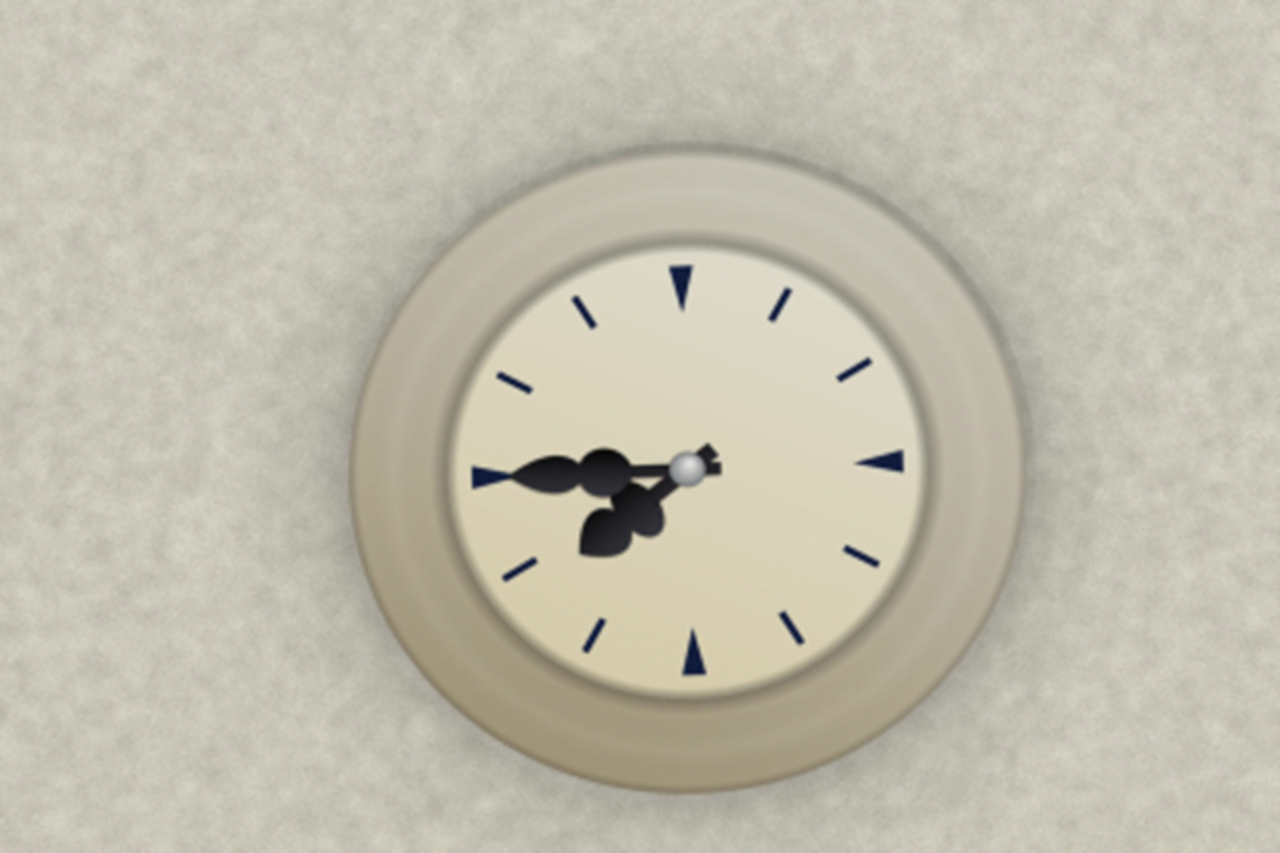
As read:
7.45
